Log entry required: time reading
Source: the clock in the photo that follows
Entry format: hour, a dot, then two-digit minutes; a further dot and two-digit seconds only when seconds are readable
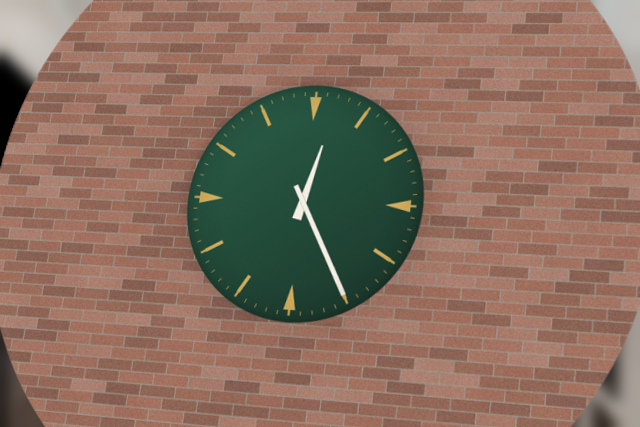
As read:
12.25
